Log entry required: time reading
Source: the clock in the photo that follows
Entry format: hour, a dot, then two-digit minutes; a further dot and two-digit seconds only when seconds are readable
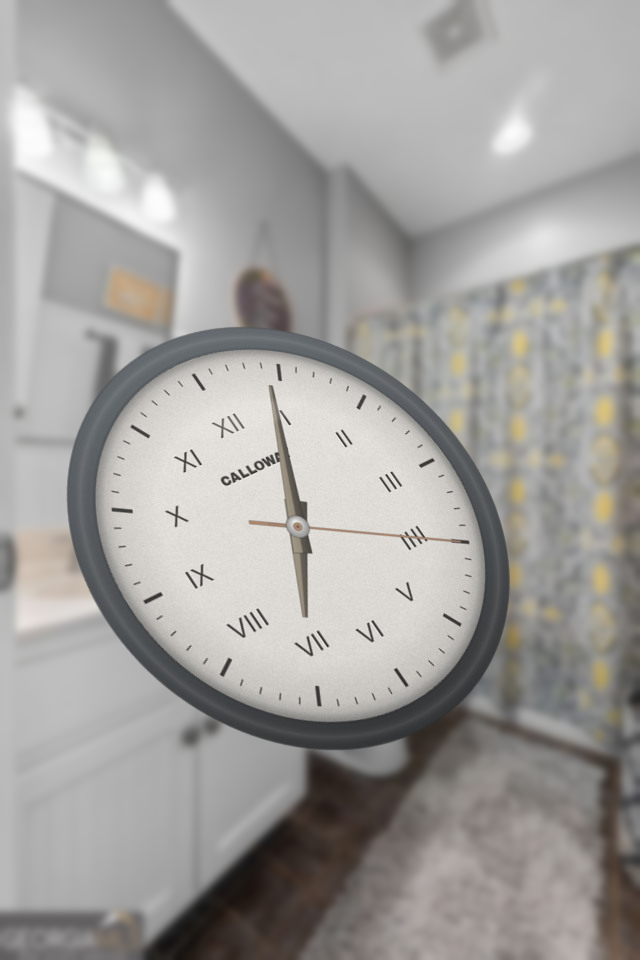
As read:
7.04.20
